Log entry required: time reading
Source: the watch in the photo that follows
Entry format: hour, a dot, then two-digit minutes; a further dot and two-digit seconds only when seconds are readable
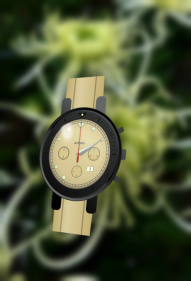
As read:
2.10
